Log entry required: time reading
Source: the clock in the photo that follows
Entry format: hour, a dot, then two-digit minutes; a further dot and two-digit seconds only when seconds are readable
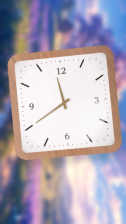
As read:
11.40
